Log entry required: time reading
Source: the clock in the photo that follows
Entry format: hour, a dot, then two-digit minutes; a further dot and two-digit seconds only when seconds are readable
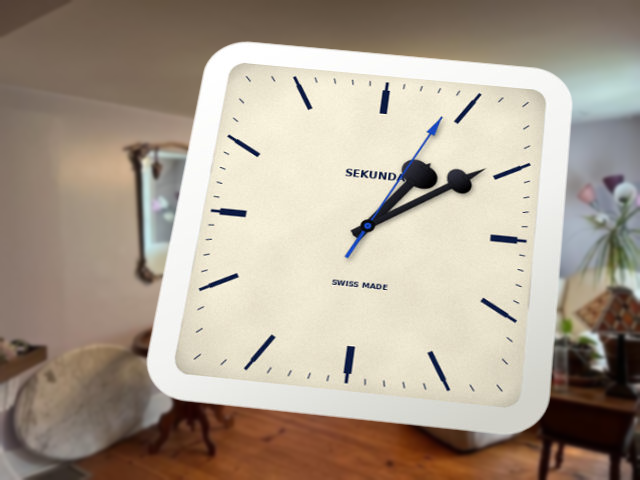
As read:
1.09.04
